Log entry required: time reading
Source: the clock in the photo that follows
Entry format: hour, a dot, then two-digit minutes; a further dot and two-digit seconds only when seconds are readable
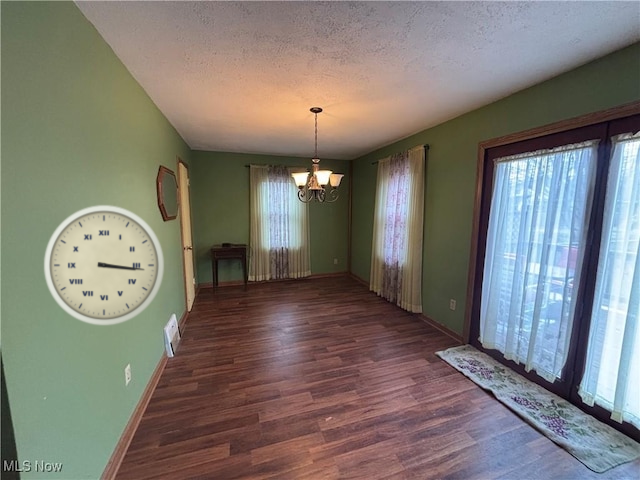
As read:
3.16
